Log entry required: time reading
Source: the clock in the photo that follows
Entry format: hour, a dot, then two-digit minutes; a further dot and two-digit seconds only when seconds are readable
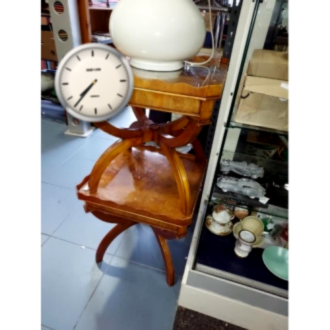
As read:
7.37
